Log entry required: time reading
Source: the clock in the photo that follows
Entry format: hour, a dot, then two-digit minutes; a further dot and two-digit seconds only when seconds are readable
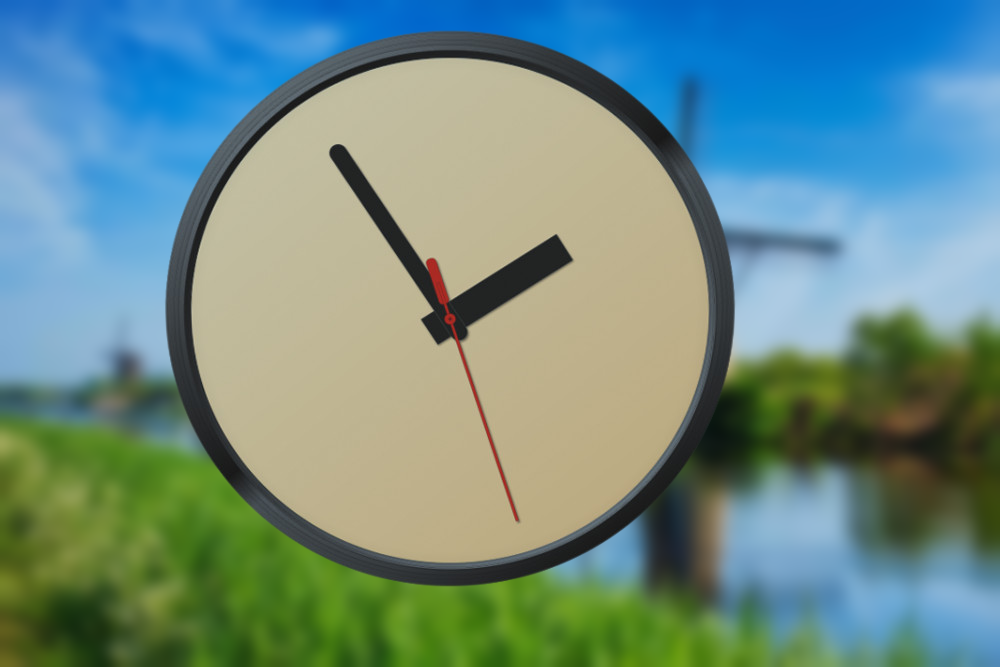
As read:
1.54.27
